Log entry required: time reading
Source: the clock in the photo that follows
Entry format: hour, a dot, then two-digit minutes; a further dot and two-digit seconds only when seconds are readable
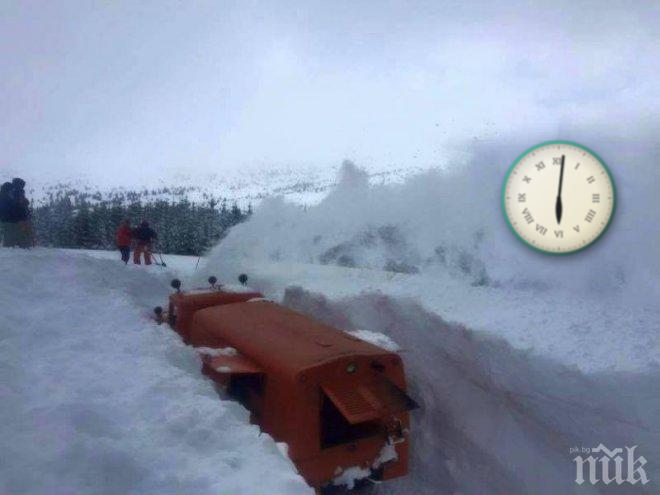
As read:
6.01
